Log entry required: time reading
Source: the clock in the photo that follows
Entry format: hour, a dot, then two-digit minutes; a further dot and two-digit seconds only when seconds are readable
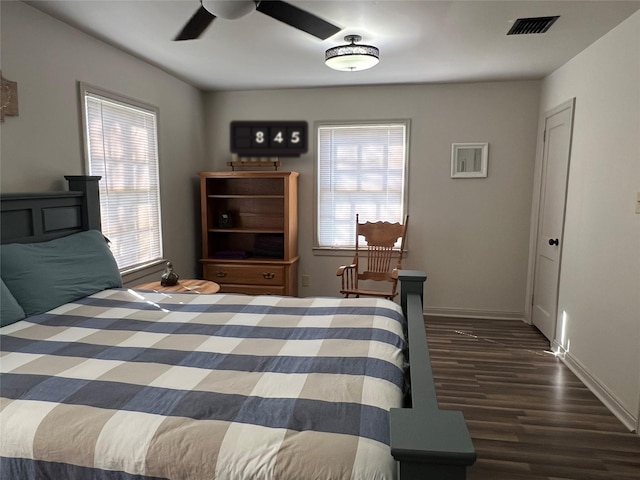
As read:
8.45
